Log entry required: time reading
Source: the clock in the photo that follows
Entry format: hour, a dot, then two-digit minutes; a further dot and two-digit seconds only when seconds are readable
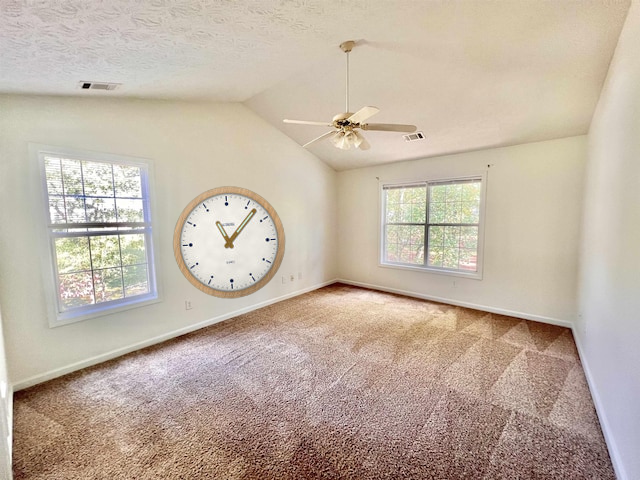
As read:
11.07
